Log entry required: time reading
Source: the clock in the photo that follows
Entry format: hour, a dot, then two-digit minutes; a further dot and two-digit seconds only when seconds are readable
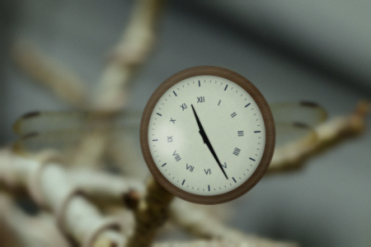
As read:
11.26
